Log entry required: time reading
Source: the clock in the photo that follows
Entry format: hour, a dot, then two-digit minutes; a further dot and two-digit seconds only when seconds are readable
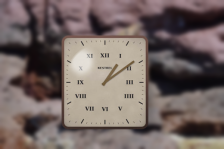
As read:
1.09
